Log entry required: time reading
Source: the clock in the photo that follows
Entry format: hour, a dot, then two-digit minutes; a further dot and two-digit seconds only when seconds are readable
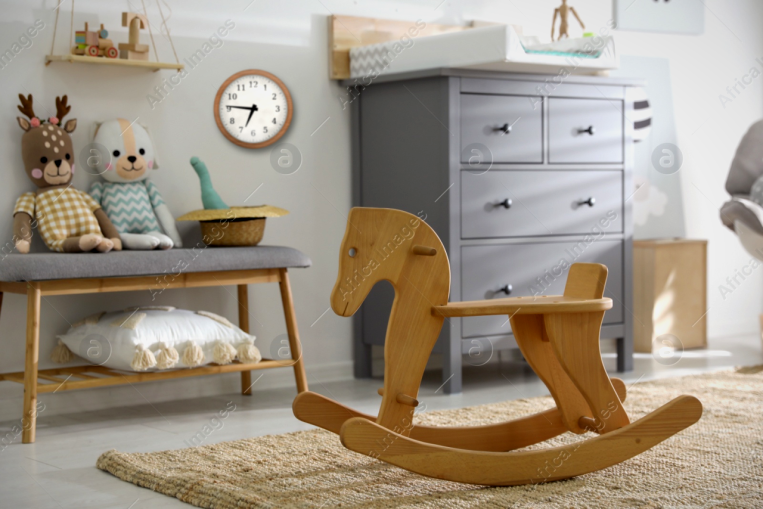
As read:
6.46
